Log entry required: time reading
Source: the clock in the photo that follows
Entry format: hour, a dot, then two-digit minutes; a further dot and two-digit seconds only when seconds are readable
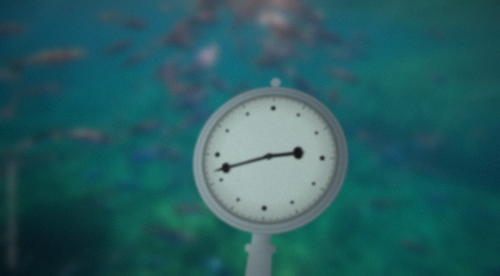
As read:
2.42
